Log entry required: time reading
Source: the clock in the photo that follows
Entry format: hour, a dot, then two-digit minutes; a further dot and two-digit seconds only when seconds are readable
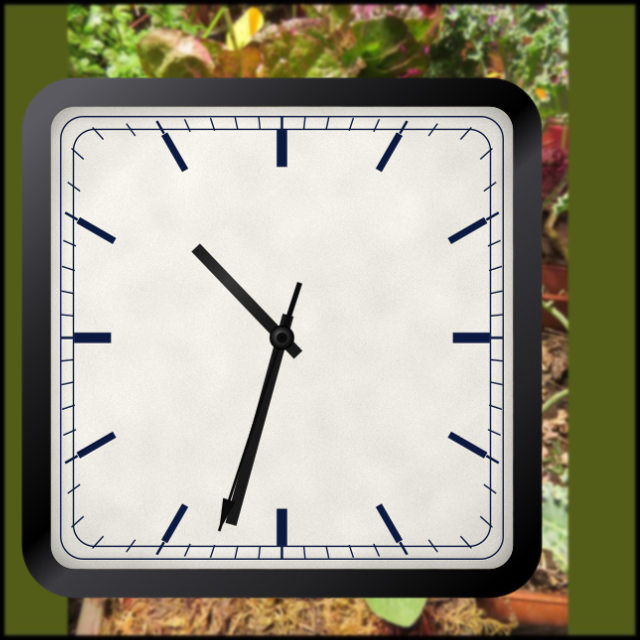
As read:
10.32.33
